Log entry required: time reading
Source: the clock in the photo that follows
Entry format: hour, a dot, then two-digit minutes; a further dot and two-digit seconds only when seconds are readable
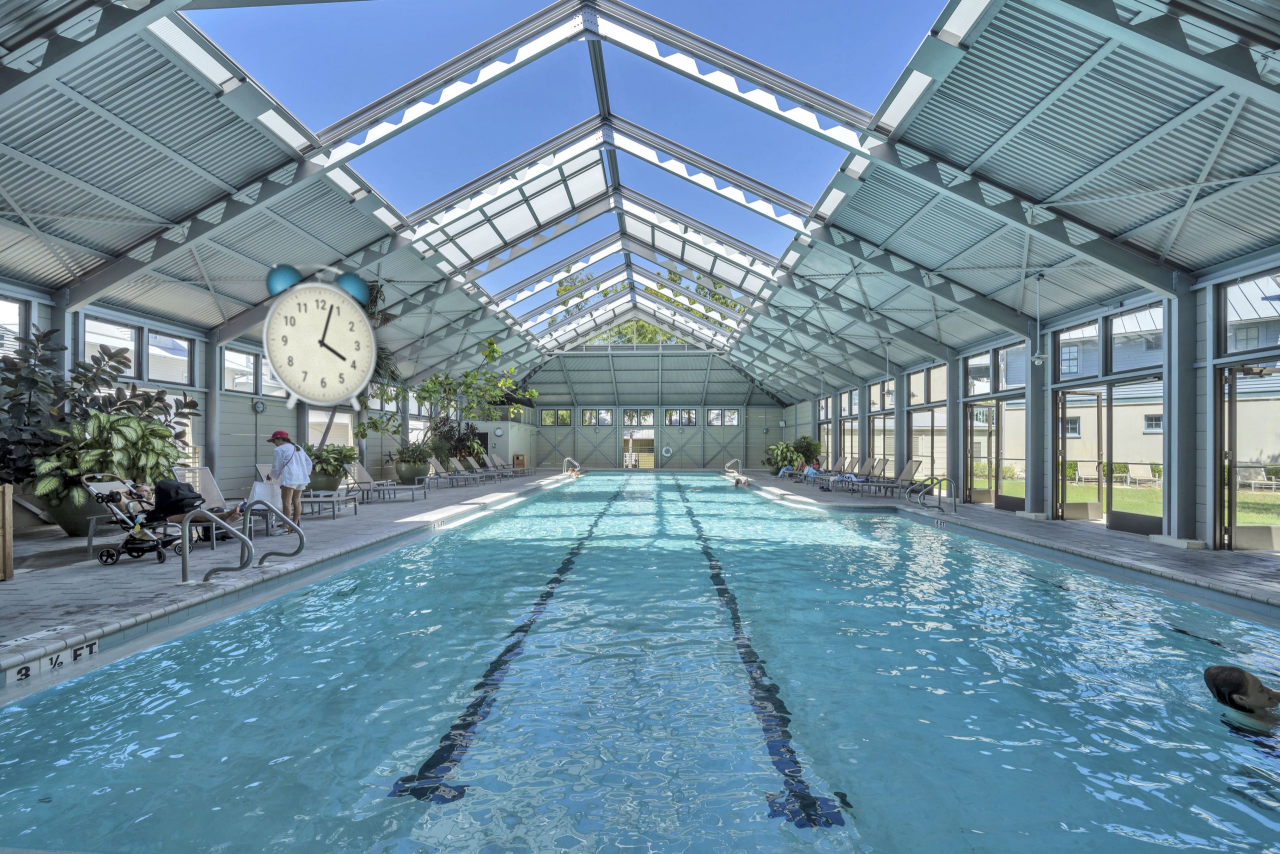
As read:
4.03
